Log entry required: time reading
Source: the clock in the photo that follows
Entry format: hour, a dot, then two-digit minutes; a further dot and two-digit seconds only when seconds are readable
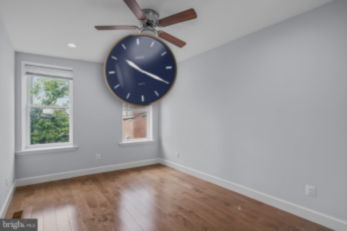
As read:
10.20
